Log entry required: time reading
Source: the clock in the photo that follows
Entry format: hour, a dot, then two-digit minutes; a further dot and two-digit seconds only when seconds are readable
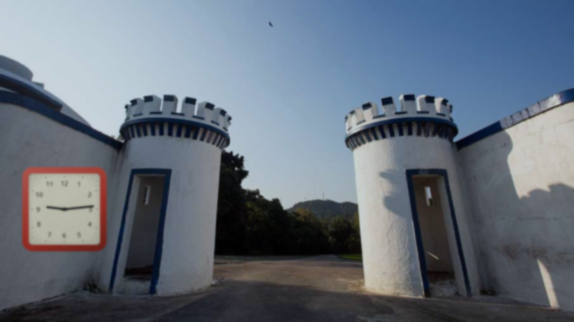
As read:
9.14
